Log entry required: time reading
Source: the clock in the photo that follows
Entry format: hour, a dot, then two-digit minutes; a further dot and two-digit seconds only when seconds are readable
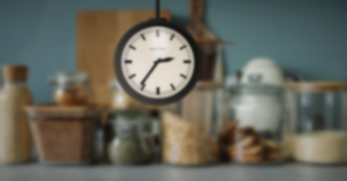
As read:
2.36
